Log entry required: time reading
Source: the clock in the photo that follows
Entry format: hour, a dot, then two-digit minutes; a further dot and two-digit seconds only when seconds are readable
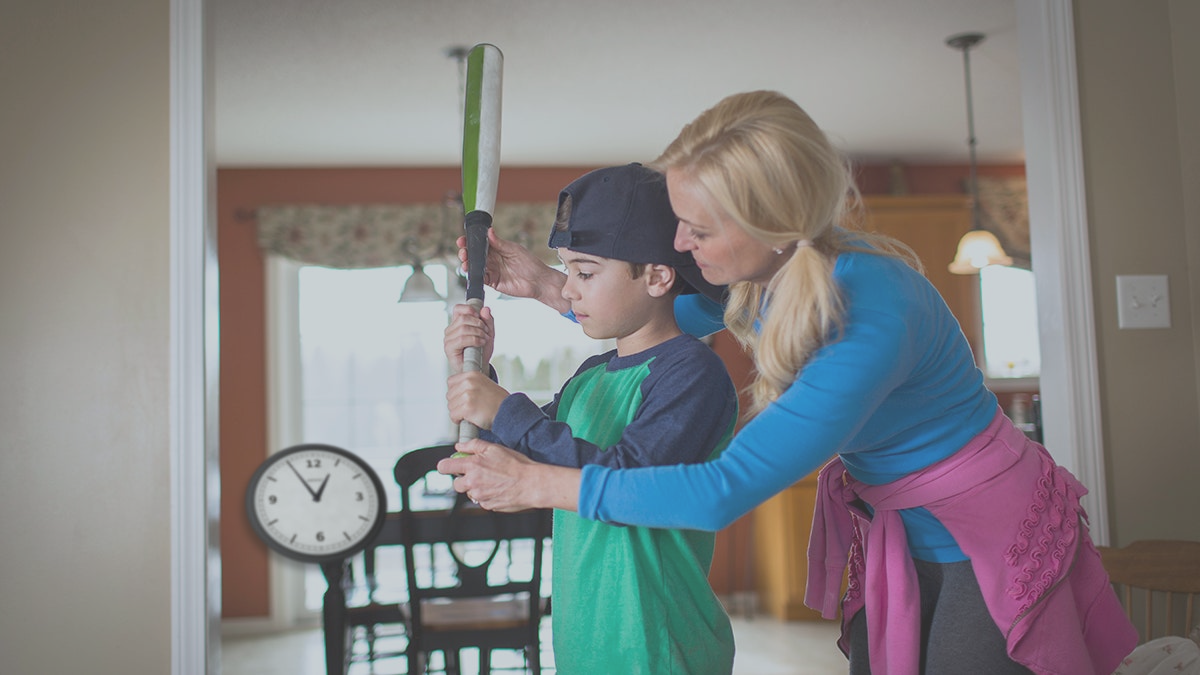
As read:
12.55
